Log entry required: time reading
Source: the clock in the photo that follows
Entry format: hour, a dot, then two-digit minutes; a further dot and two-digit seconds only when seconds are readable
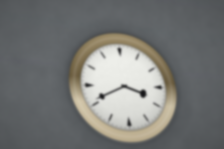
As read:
3.41
